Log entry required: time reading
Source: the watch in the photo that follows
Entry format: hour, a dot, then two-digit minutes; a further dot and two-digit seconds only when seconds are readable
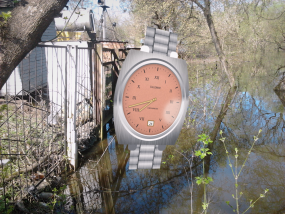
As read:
7.42
